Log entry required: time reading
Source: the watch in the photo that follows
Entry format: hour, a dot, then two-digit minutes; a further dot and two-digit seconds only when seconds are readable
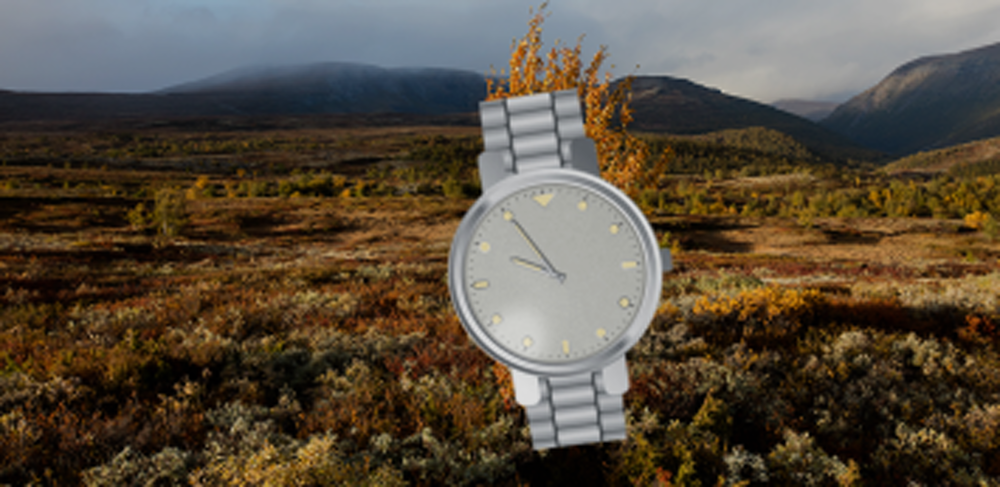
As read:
9.55
